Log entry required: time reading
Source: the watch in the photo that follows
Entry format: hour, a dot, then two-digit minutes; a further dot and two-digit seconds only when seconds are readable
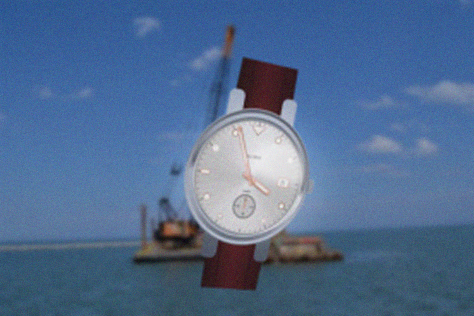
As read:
3.56
